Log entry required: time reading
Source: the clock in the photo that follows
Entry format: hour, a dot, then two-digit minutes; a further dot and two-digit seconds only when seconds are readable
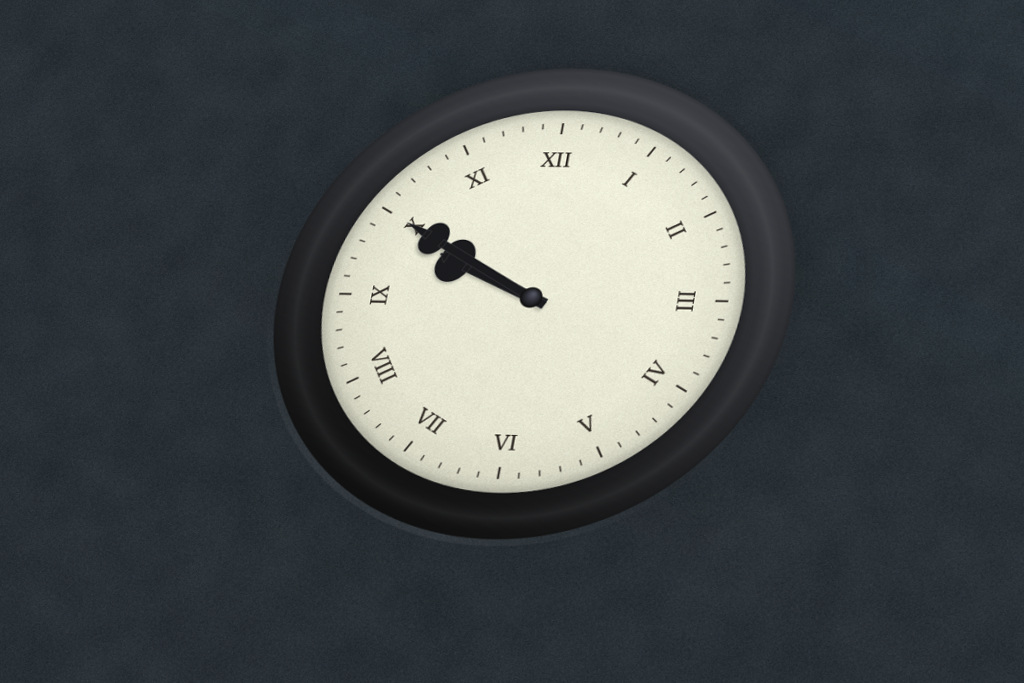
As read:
9.50
